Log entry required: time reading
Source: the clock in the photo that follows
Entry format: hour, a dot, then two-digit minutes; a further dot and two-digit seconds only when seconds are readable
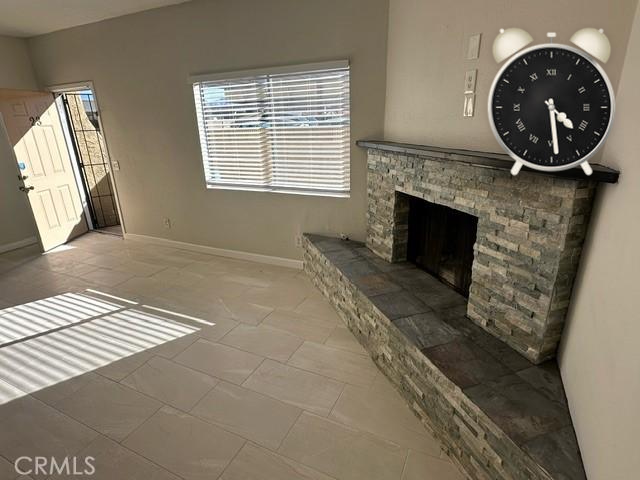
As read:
4.29
